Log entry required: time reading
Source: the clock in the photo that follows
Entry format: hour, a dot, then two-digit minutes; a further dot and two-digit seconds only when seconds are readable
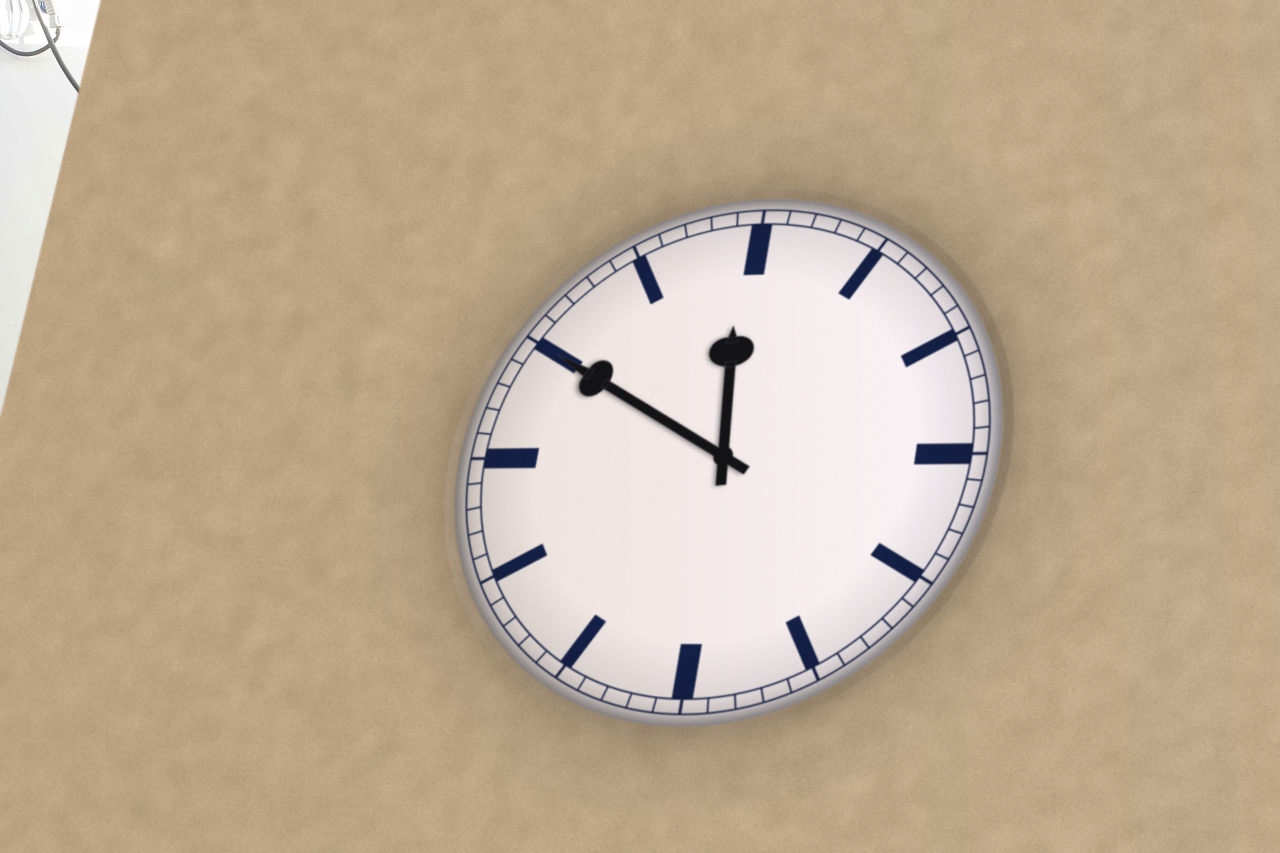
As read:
11.50
